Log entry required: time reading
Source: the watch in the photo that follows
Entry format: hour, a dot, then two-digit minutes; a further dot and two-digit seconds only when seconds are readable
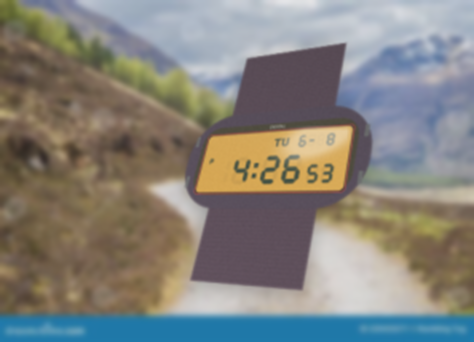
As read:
4.26.53
